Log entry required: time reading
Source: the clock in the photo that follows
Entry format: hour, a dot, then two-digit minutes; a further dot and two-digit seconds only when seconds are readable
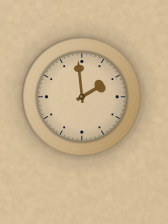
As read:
1.59
